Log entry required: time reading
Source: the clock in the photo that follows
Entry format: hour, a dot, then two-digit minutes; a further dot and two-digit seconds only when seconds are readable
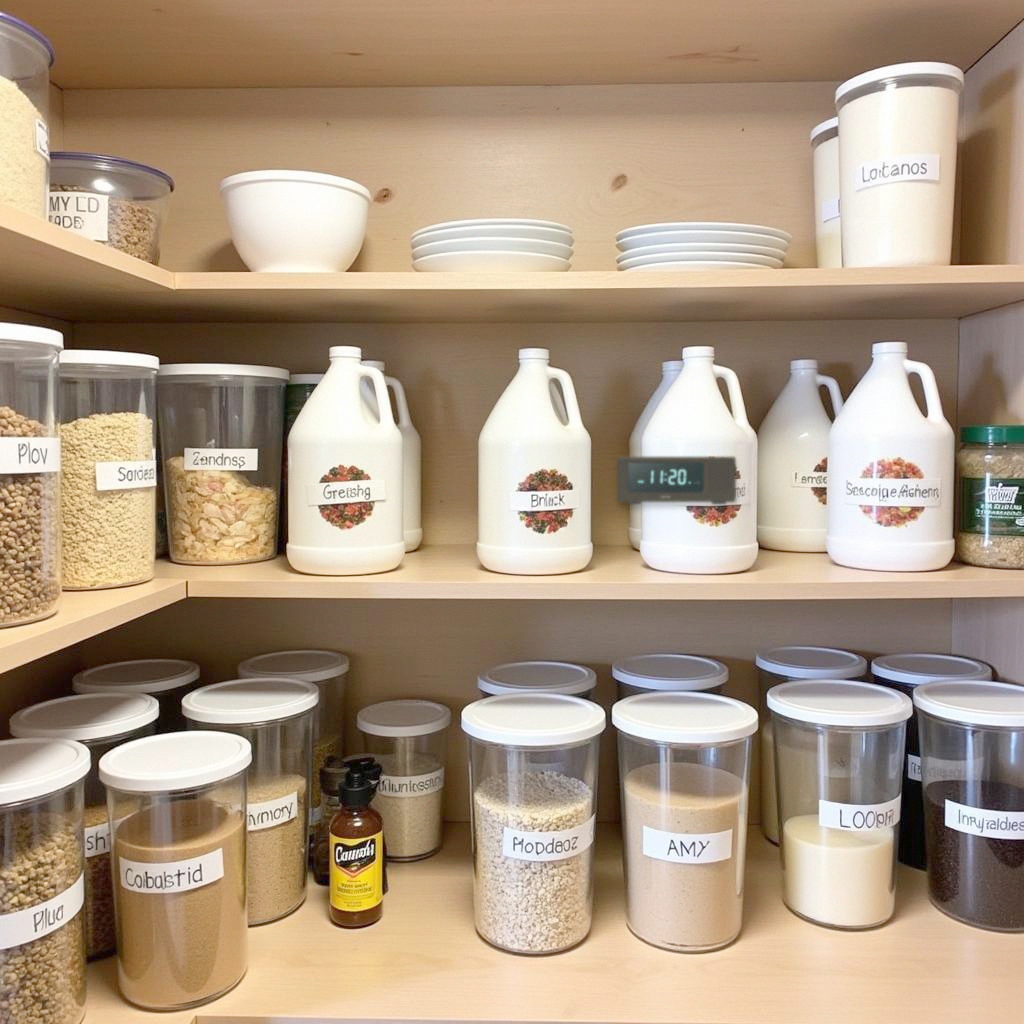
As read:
11.20
